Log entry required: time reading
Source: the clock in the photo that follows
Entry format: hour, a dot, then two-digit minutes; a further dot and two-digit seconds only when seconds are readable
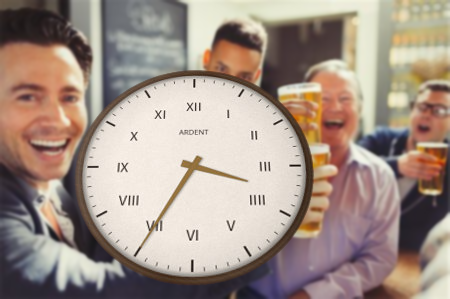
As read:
3.35
